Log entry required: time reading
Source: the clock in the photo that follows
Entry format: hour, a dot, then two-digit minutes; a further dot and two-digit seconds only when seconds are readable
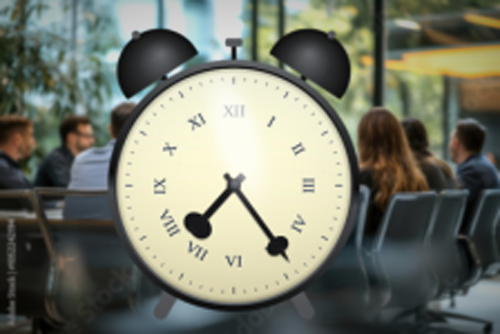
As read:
7.24
